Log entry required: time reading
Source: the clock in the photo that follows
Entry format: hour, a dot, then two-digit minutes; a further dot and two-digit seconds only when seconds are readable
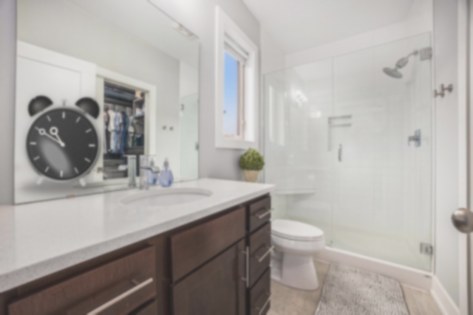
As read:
10.50
